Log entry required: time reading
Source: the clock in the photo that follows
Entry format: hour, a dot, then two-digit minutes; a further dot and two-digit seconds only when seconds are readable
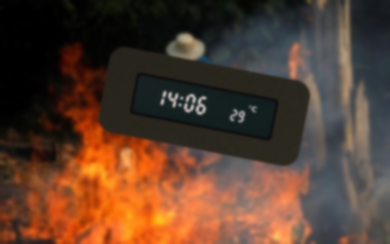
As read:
14.06
